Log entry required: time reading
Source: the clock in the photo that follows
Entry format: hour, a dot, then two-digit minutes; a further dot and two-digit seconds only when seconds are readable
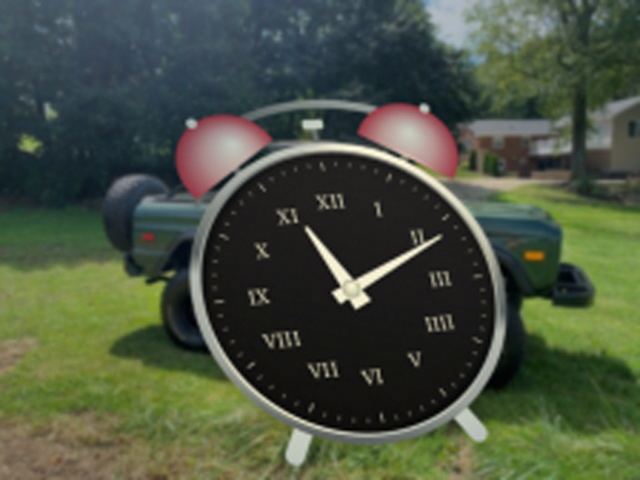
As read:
11.11
